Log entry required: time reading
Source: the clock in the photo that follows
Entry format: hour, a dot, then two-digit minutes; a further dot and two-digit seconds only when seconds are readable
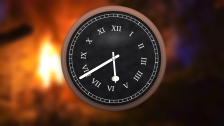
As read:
5.39
